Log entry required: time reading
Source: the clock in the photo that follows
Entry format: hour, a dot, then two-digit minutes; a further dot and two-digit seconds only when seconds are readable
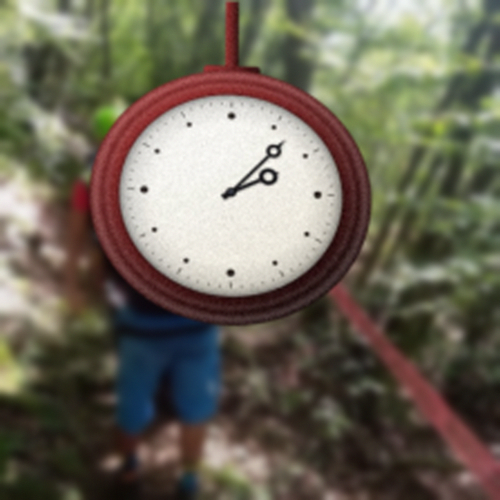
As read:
2.07
